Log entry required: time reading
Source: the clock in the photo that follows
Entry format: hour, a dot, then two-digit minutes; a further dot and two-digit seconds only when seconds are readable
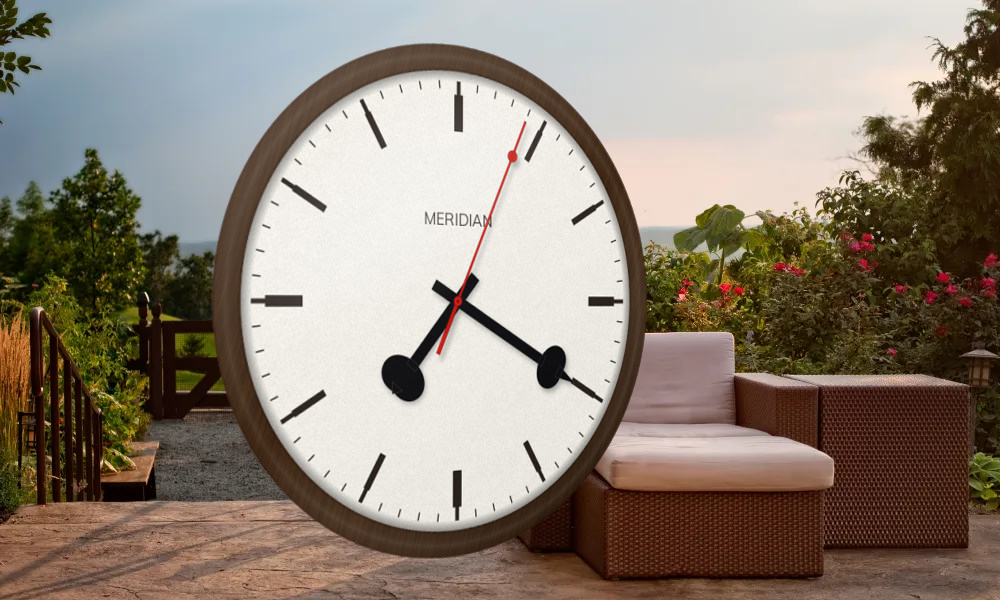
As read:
7.20.04
